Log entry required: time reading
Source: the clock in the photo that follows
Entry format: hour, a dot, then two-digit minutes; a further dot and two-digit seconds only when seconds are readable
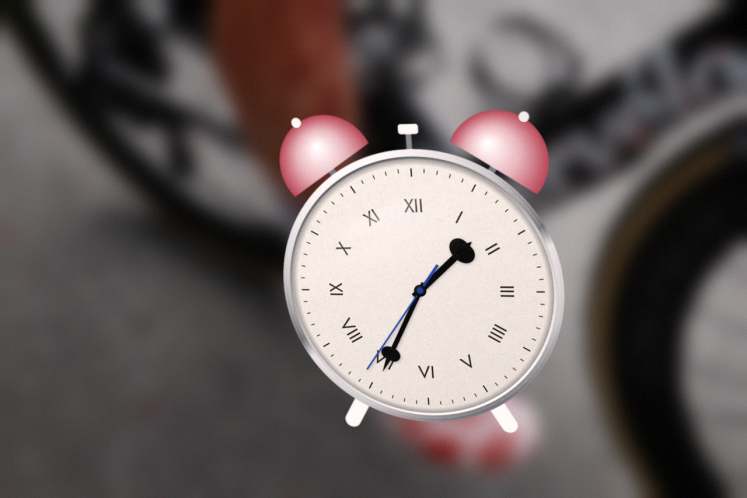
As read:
1.34.36
